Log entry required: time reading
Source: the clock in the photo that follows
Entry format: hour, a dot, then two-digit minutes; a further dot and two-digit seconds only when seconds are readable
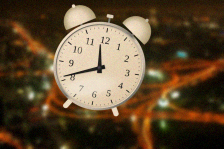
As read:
11.41
